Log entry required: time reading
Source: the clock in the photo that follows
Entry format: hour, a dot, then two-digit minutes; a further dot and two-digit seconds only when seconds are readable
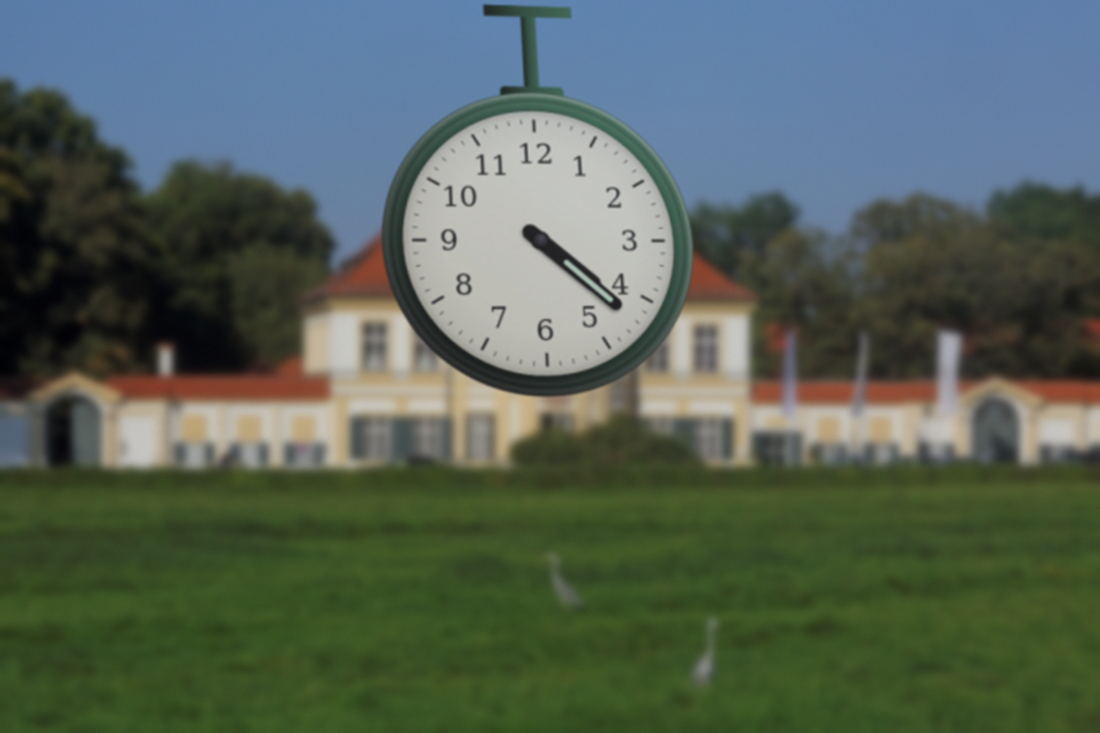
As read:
4.22
